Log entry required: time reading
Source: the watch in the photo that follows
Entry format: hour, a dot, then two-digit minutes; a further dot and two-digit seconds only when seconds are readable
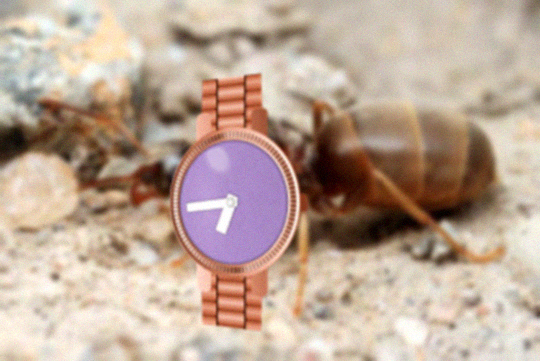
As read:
6.44
